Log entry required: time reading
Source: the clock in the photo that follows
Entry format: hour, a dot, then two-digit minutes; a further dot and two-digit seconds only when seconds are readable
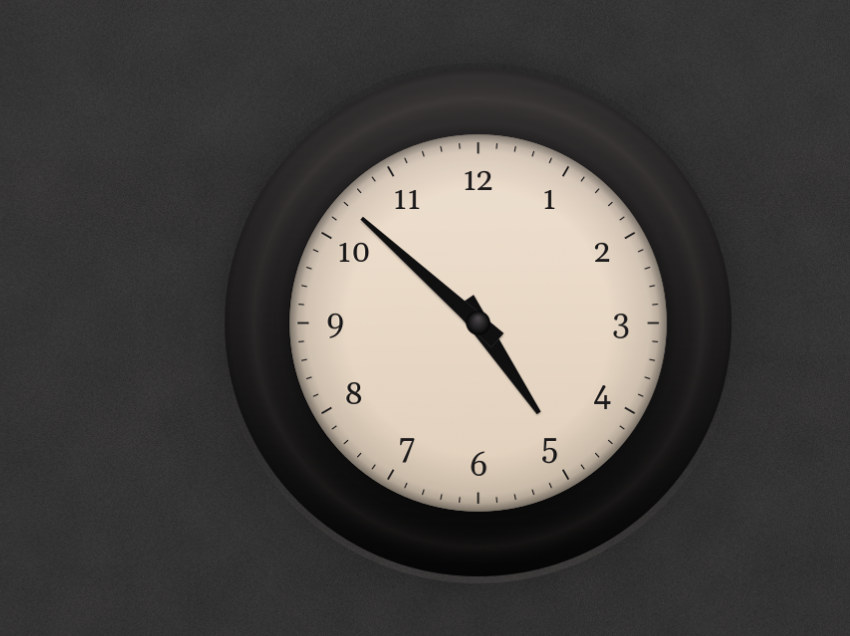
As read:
4.52
